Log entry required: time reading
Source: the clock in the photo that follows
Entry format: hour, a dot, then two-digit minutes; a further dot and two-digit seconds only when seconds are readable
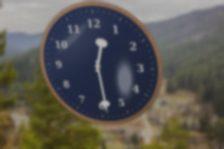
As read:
12.29
